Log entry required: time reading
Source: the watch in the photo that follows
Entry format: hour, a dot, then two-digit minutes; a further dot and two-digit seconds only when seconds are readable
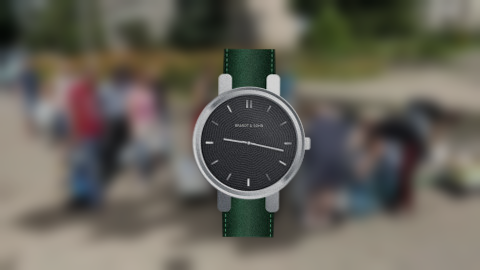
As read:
9.17
